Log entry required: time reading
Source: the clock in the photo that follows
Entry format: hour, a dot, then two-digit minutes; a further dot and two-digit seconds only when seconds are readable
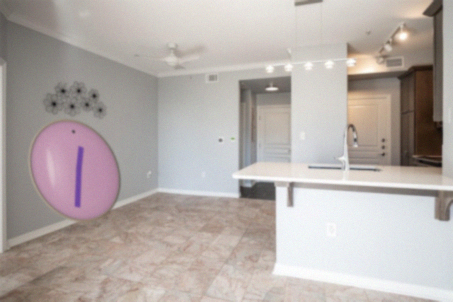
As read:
12.32
